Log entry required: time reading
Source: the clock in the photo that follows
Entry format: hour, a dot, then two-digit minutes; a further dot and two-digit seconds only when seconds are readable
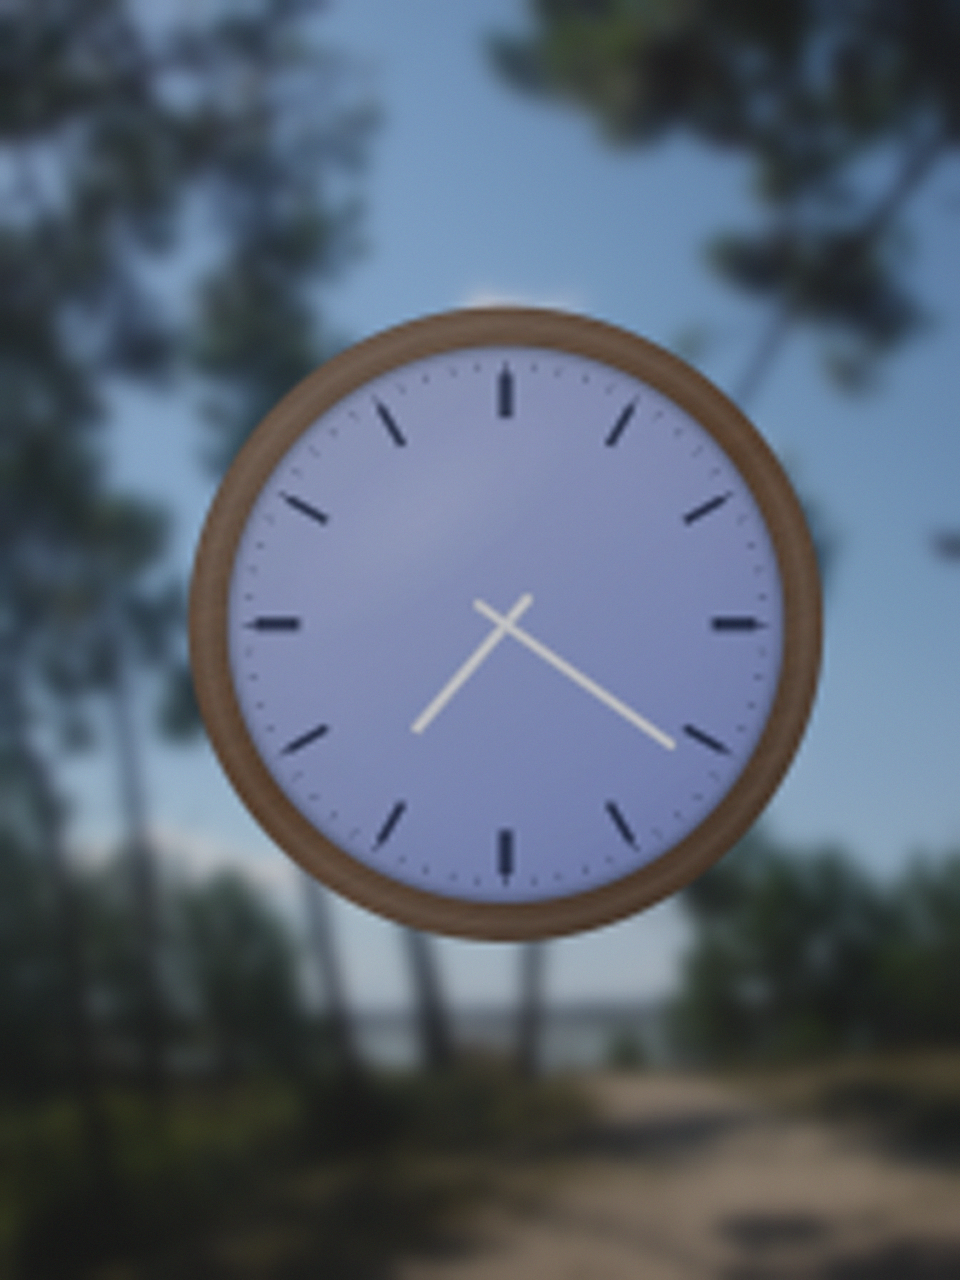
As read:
7.21
